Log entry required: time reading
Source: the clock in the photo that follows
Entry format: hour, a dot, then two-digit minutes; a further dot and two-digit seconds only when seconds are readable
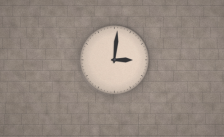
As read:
3.01
